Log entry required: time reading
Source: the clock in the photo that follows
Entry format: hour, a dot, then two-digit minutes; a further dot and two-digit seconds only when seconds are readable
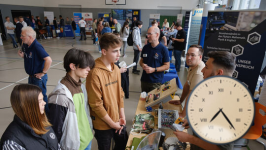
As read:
7.24
